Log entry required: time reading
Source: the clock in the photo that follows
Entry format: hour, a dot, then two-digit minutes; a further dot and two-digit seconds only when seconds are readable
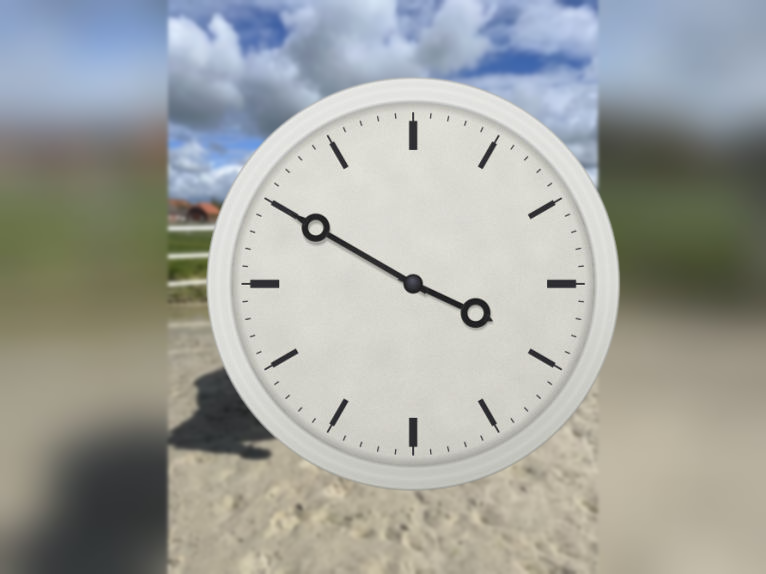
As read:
3.50
